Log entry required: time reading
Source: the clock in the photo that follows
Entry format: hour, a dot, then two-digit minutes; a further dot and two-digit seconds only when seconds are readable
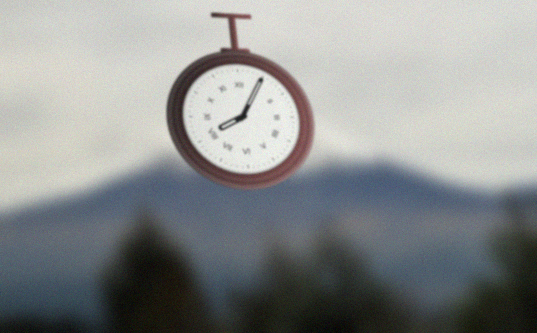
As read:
8.05
